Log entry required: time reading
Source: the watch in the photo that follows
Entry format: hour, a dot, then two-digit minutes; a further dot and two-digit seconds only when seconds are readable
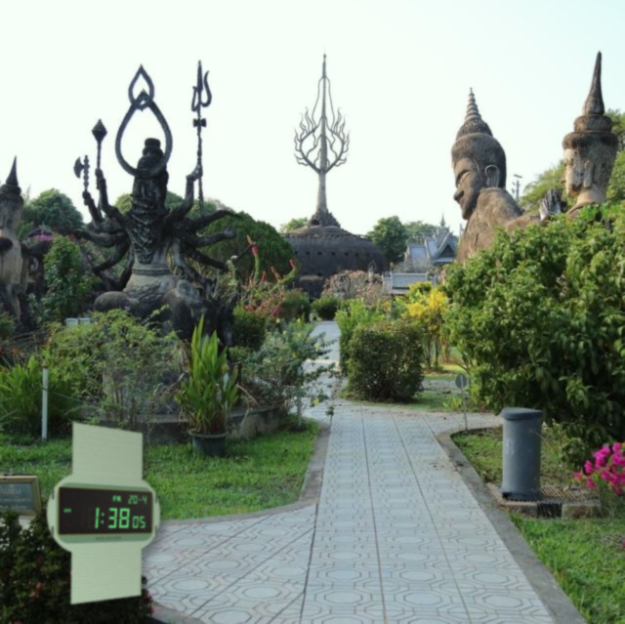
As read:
1.38.05
